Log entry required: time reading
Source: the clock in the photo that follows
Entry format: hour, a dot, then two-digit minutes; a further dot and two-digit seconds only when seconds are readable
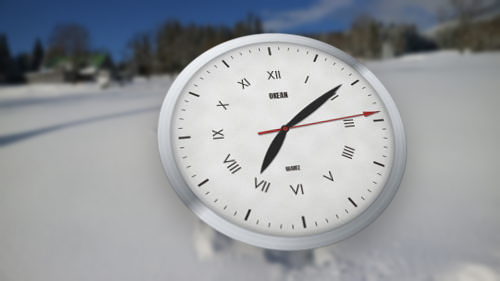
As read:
7.09.14
